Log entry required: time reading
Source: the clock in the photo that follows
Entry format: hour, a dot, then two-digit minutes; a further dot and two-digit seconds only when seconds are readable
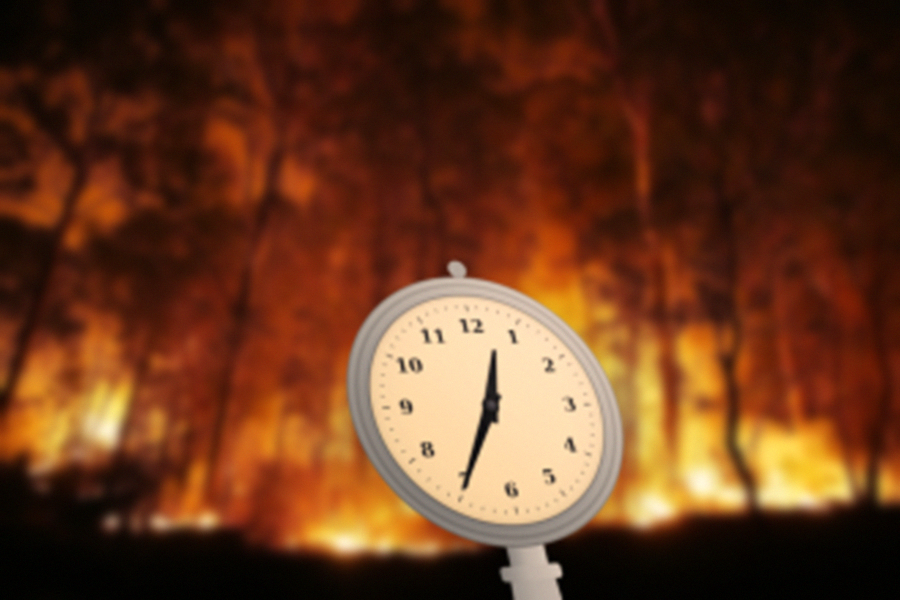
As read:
12.35
